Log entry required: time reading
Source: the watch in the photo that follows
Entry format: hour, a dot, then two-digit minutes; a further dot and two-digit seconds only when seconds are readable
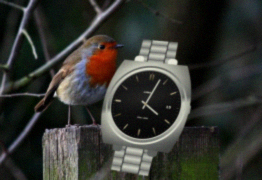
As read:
4.03
